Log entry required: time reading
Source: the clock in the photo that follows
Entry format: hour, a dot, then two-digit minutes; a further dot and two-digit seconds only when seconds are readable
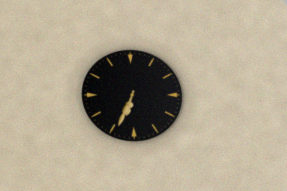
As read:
6.34
